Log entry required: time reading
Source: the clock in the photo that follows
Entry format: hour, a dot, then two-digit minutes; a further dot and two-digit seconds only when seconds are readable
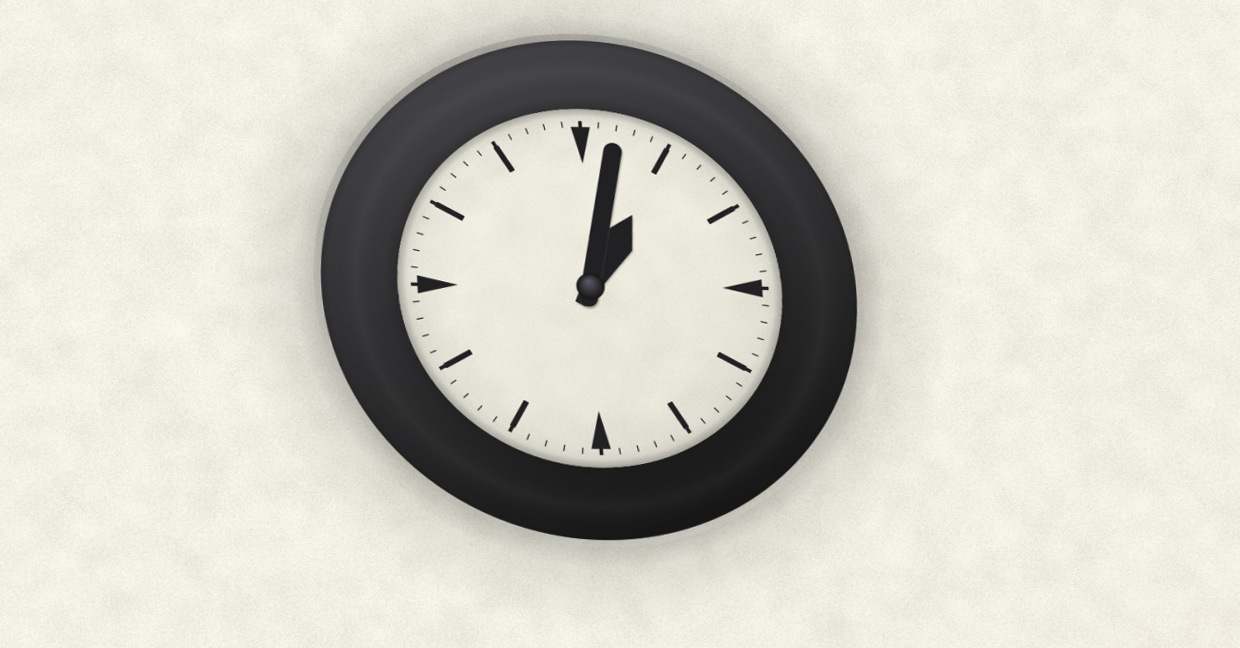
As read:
1.02
